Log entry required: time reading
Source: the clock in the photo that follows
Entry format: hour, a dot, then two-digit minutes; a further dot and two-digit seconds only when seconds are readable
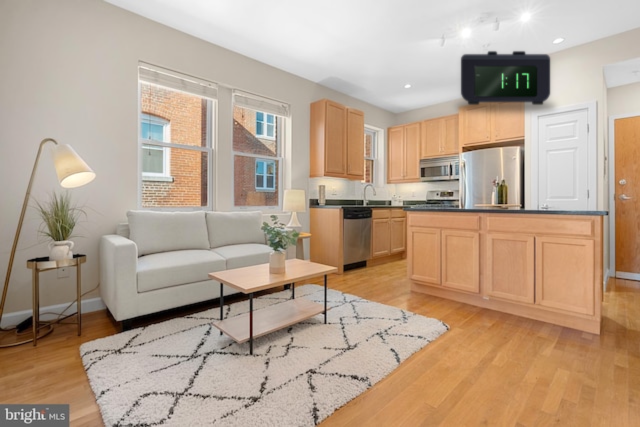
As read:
1.17
